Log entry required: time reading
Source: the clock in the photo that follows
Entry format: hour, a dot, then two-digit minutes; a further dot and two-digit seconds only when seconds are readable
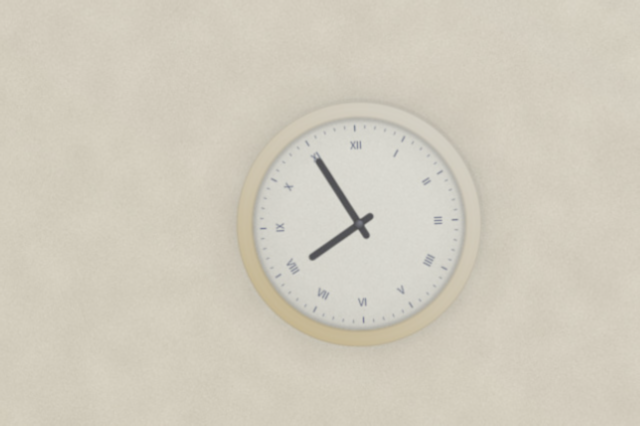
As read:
7.55
